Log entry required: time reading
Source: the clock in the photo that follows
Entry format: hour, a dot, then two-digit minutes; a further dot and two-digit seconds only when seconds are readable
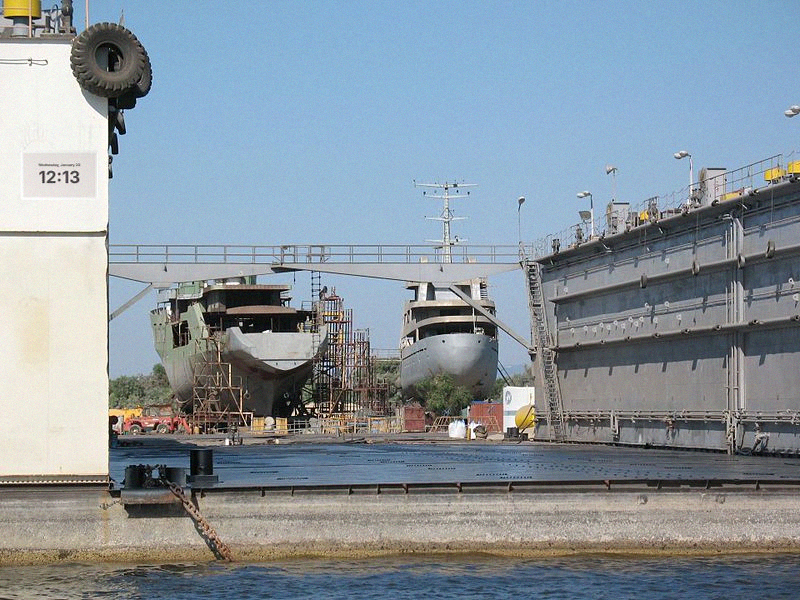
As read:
12.13
